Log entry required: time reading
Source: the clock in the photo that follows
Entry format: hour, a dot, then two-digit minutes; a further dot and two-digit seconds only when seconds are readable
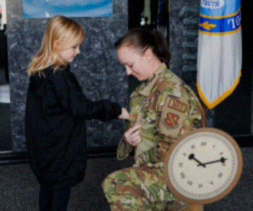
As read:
10.13
